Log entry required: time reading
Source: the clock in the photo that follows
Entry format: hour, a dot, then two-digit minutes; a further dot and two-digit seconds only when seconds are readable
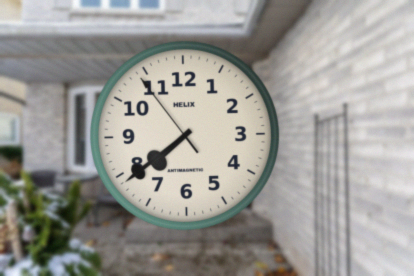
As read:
7.38.54
